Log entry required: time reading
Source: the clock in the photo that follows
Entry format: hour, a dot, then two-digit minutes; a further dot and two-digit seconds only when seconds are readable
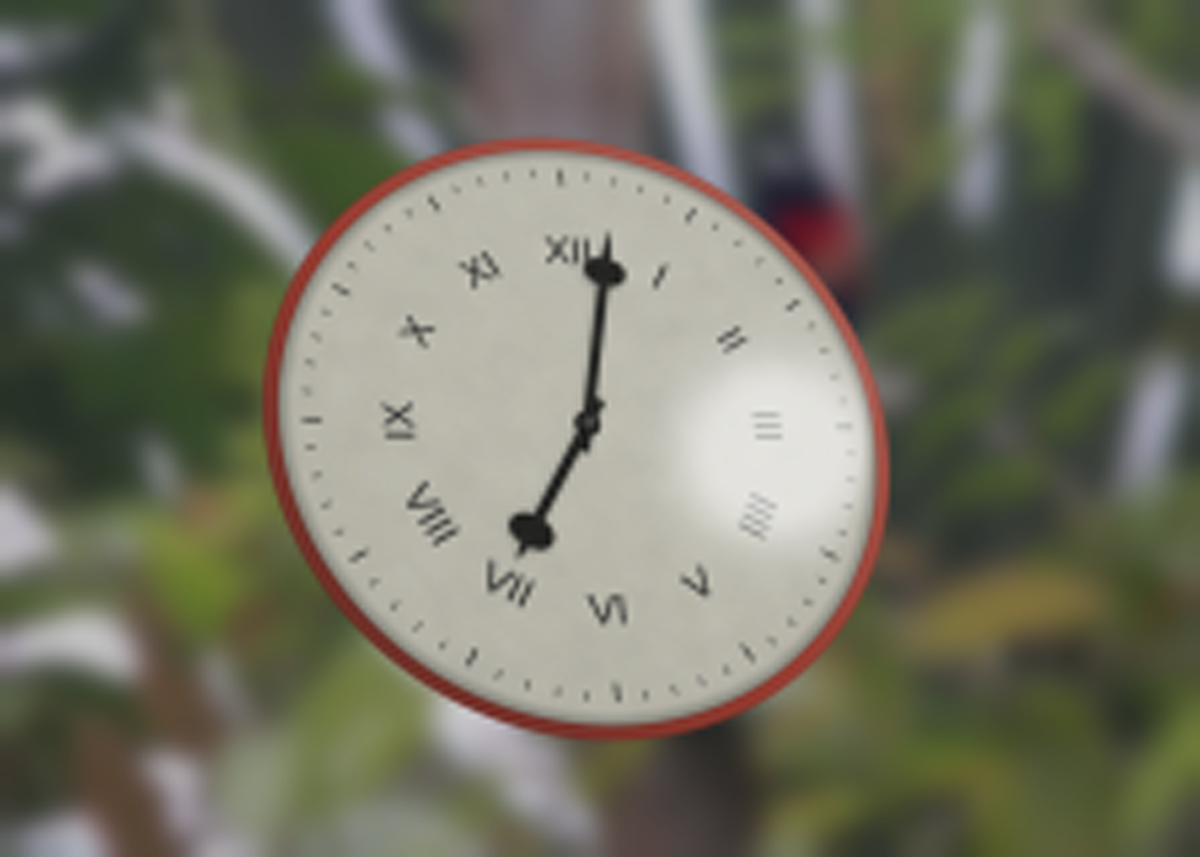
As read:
7.02
